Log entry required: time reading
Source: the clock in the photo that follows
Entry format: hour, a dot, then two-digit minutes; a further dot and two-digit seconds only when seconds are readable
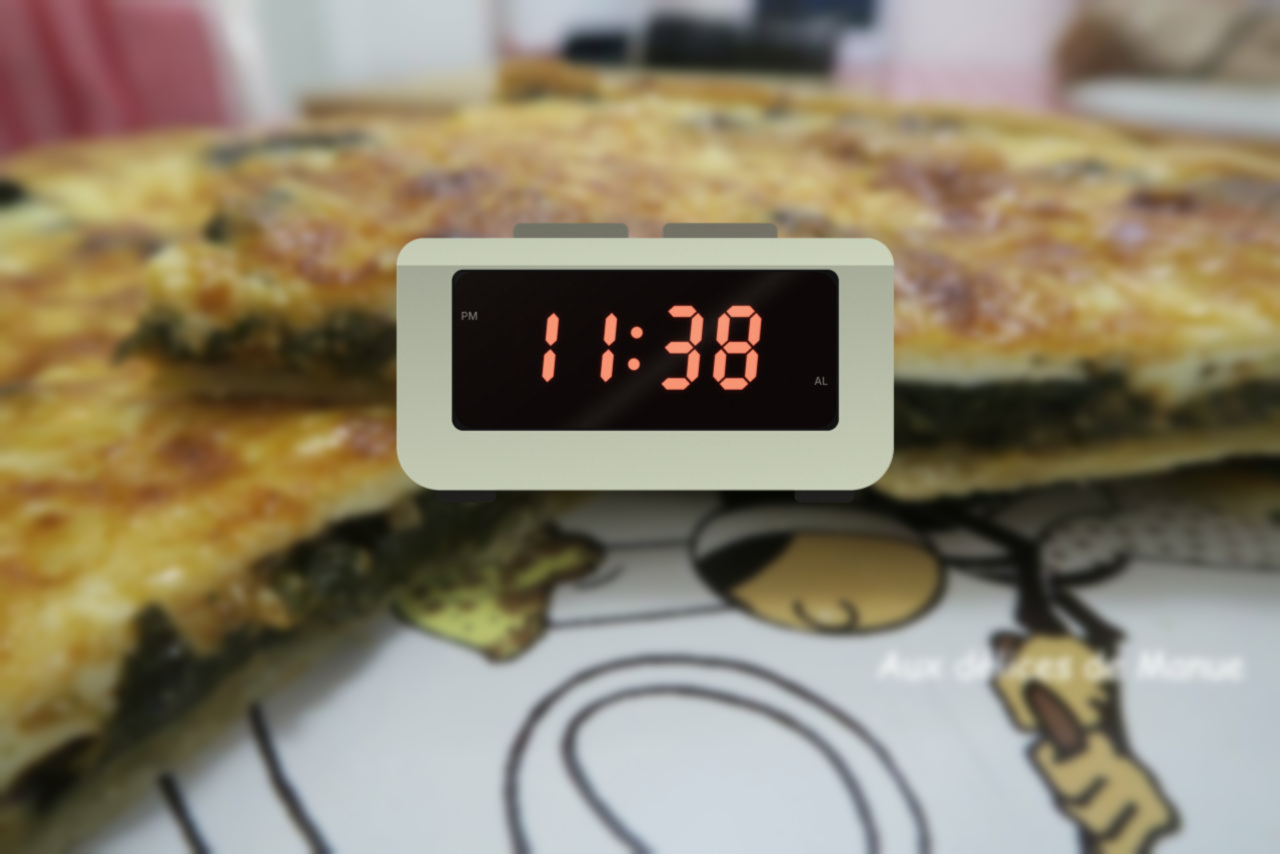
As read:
11.38
